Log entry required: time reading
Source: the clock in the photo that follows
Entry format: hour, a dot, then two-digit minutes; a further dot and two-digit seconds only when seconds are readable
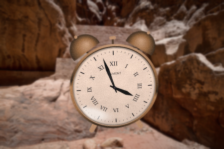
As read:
3.57
